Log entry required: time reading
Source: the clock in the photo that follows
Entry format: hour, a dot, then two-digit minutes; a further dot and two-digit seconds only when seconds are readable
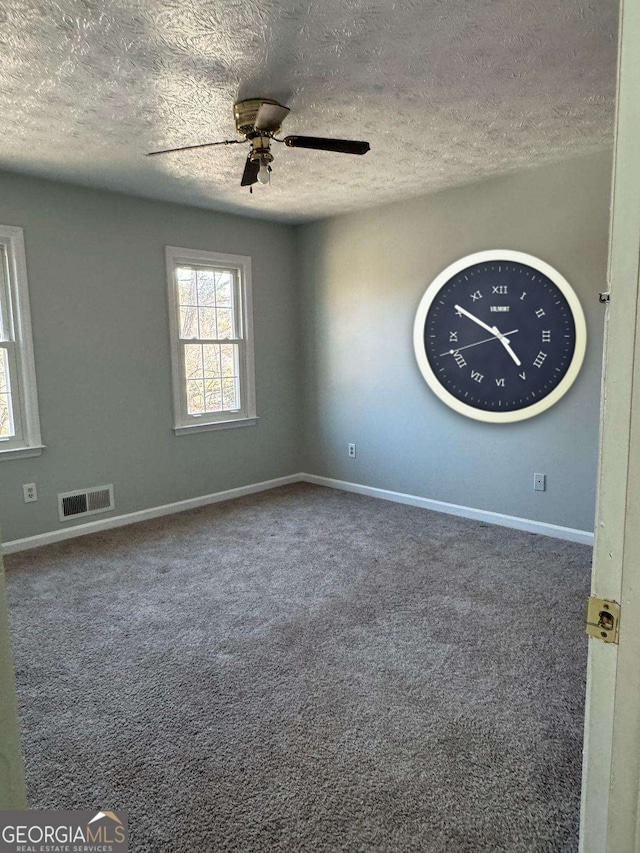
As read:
4.50.42
